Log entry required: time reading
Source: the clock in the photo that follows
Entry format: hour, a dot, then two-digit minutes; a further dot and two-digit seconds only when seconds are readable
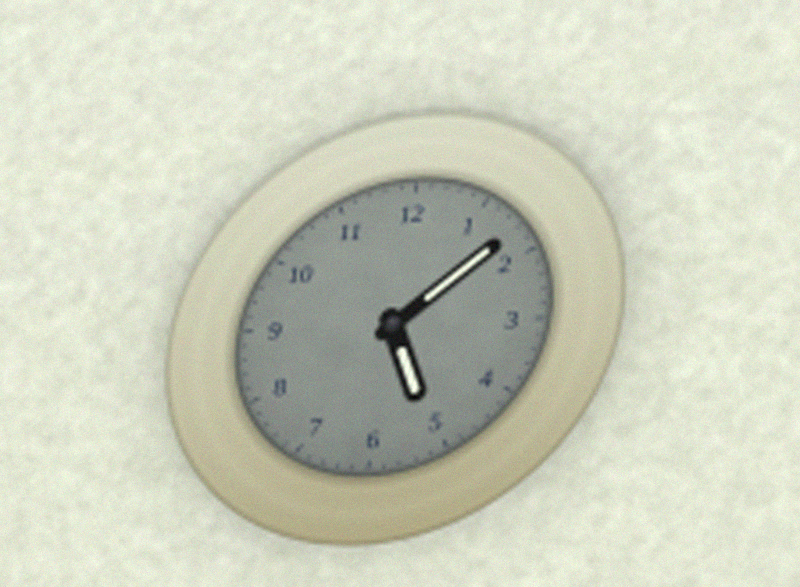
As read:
5.08
